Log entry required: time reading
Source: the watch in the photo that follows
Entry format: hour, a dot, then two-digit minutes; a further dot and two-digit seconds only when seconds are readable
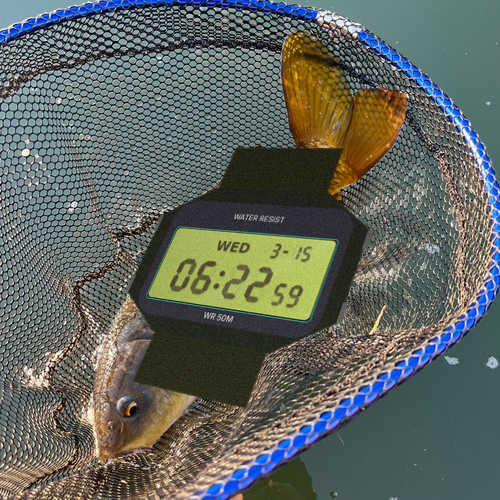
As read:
6.22.59
